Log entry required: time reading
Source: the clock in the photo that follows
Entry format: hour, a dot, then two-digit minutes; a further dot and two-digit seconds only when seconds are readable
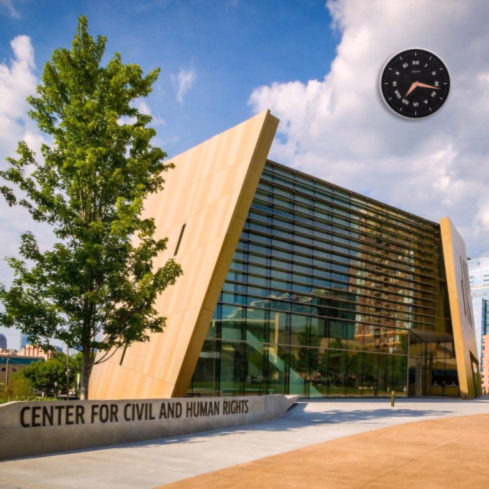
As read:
7.17
